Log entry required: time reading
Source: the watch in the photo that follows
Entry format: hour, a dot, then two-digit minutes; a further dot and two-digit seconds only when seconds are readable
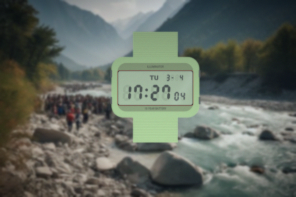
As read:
17.27.04
